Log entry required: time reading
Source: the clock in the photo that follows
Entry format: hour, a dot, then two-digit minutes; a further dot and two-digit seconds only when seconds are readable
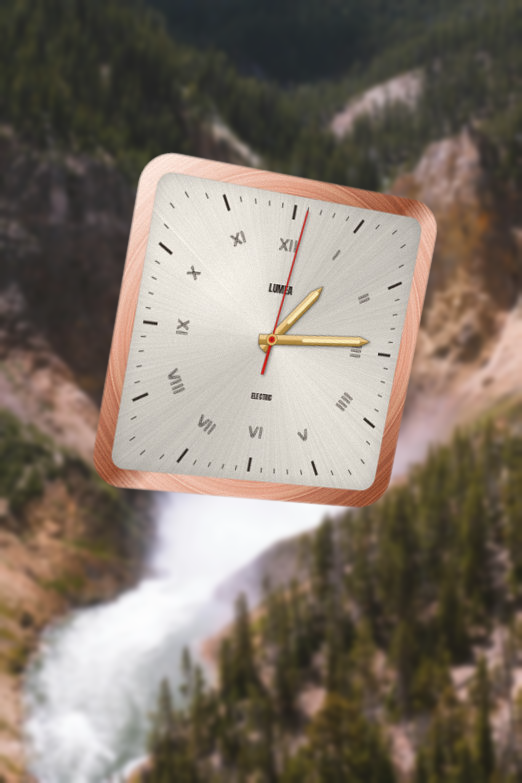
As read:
1.14.01
